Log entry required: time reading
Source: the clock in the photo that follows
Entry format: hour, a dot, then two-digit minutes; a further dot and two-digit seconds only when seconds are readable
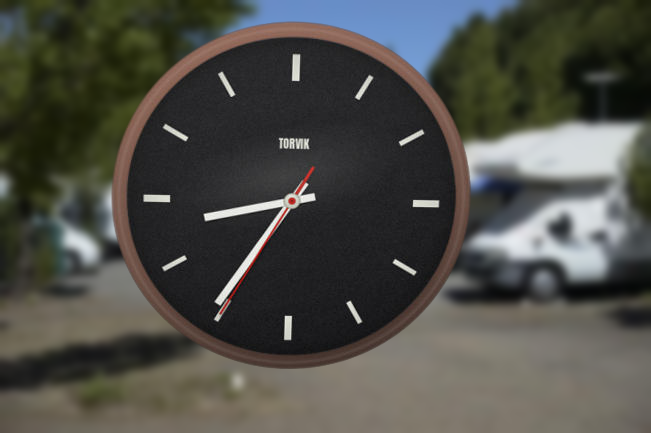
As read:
8.35.35
